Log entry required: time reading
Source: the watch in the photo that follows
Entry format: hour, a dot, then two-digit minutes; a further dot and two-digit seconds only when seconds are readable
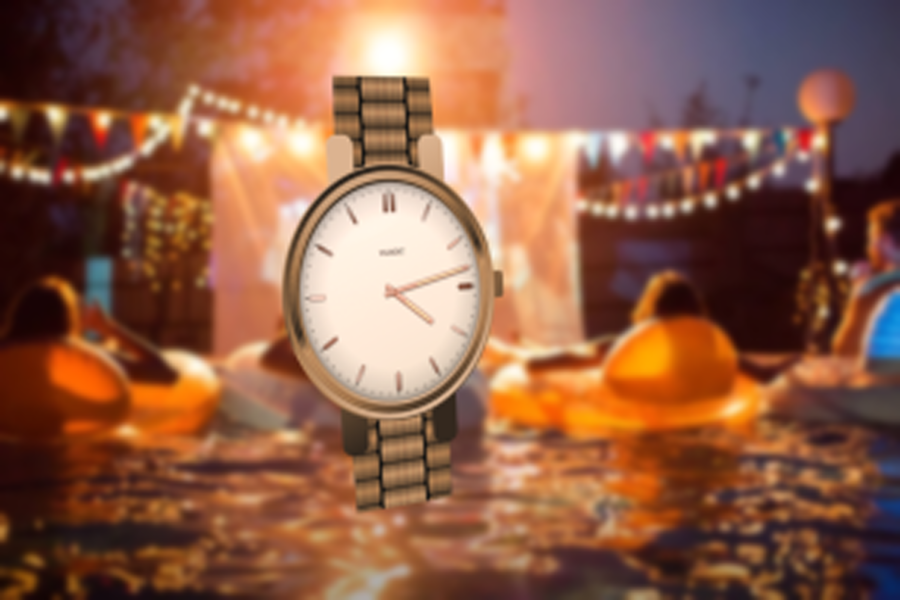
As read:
4.13
